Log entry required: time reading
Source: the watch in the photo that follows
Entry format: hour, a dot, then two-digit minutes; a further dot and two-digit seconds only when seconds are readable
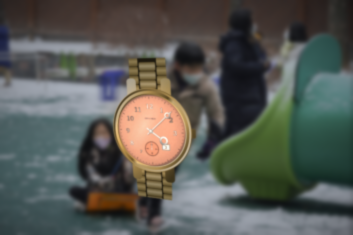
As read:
4.08
